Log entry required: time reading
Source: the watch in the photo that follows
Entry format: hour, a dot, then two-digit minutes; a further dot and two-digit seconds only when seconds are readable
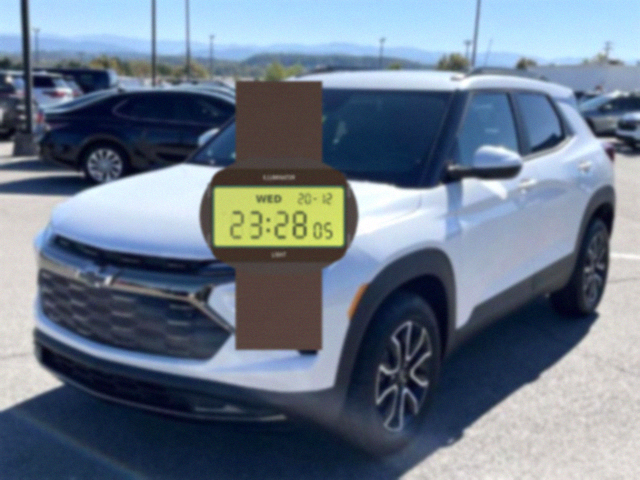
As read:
23.28.05
